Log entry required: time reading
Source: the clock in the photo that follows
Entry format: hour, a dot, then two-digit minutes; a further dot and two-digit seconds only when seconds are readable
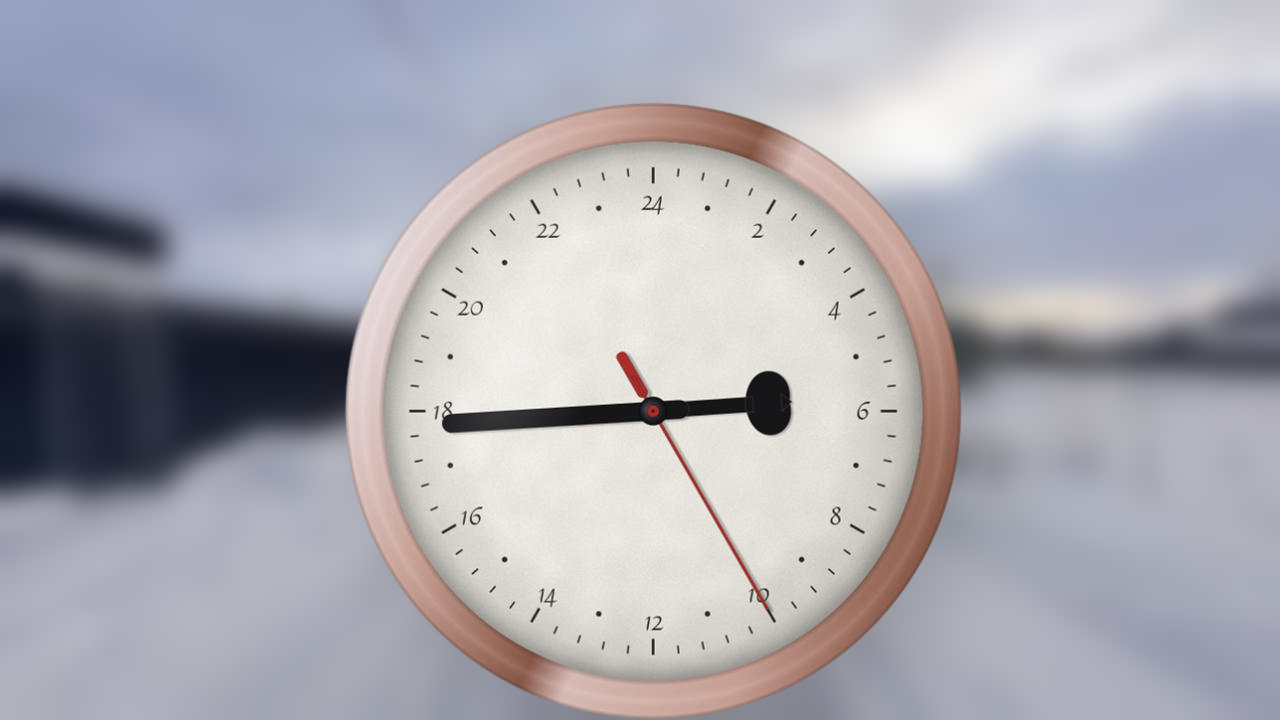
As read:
5.44.25
